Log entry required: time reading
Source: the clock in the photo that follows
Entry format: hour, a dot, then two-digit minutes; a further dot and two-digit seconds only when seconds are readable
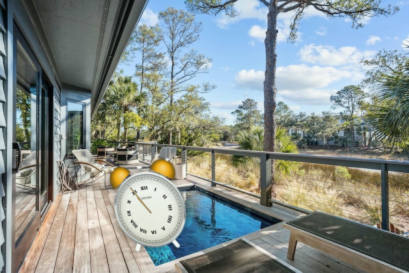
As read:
10.55
